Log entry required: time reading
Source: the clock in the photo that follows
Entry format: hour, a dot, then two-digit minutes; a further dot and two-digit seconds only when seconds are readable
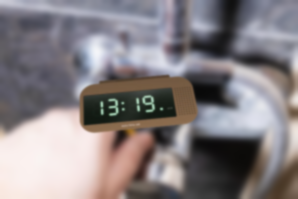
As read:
13.19
